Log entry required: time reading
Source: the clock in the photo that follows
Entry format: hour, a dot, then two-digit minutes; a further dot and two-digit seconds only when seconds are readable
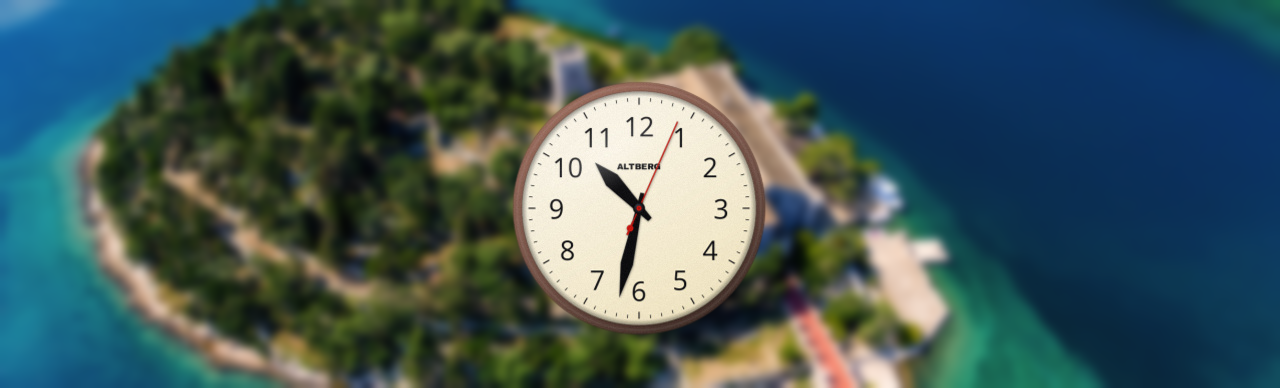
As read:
10.32.04
